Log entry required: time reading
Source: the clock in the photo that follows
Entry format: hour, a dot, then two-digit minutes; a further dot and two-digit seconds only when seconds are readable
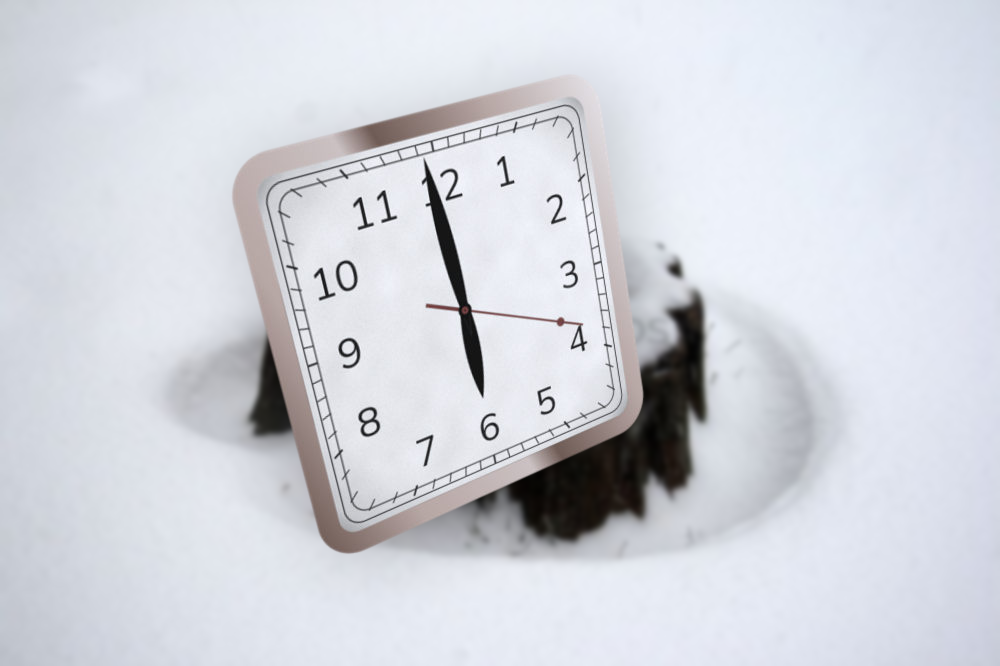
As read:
5.59.19
